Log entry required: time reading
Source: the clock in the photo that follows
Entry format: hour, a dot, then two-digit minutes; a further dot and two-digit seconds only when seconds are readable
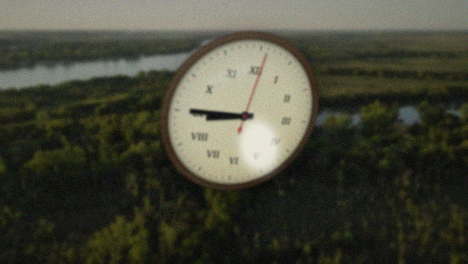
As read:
8.45.01
